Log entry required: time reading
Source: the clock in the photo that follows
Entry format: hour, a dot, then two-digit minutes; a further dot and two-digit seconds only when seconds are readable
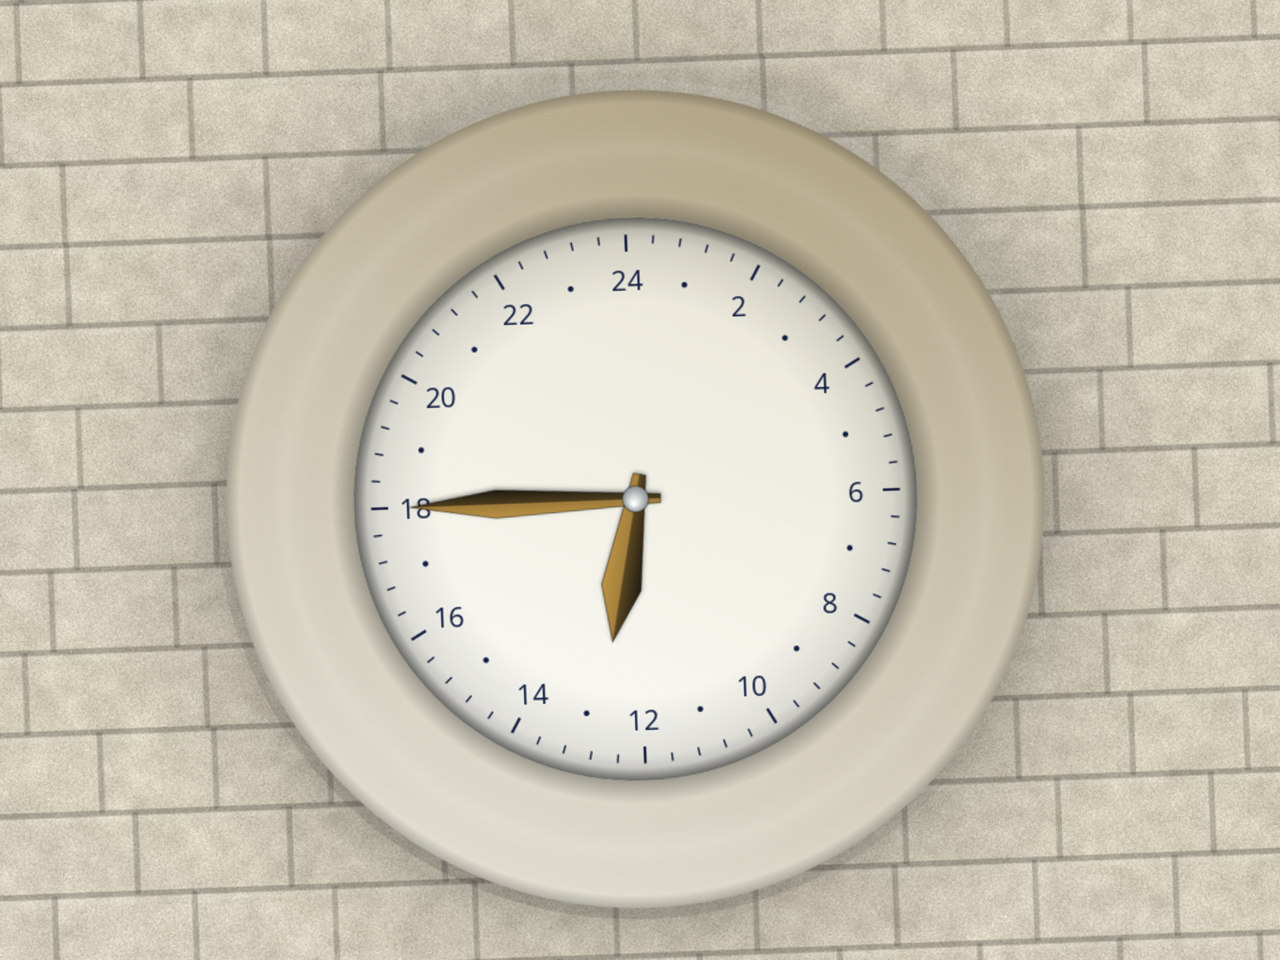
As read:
12.45
